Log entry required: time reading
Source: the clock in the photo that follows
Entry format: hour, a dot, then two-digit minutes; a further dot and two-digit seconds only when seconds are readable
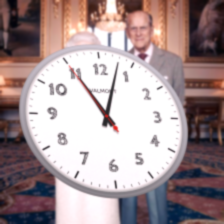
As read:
11.02.55
